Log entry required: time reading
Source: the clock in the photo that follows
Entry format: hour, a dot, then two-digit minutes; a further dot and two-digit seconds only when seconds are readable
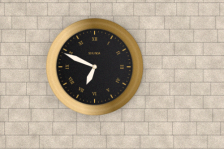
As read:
6.49
